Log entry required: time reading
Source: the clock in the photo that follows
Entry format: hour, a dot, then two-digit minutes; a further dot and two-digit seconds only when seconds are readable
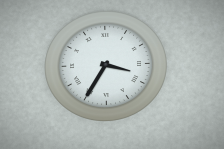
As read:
3.35
